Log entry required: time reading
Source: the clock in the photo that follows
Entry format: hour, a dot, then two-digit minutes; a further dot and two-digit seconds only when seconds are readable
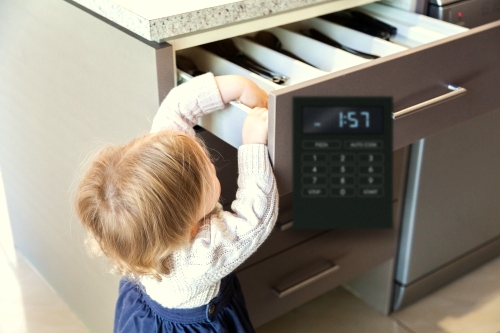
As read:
1.57
